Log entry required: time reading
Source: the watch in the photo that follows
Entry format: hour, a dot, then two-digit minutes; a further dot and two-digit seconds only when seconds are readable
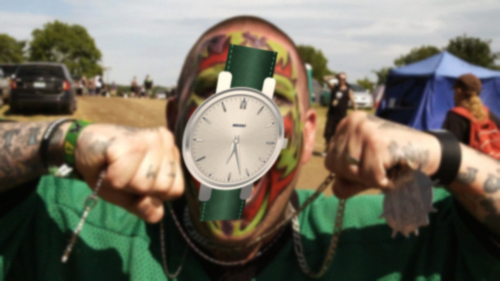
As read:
6.27
